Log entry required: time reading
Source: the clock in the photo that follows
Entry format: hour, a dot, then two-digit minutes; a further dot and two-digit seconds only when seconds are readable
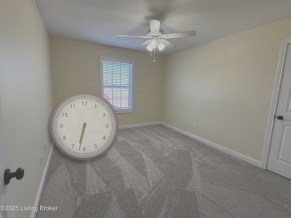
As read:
6.32
